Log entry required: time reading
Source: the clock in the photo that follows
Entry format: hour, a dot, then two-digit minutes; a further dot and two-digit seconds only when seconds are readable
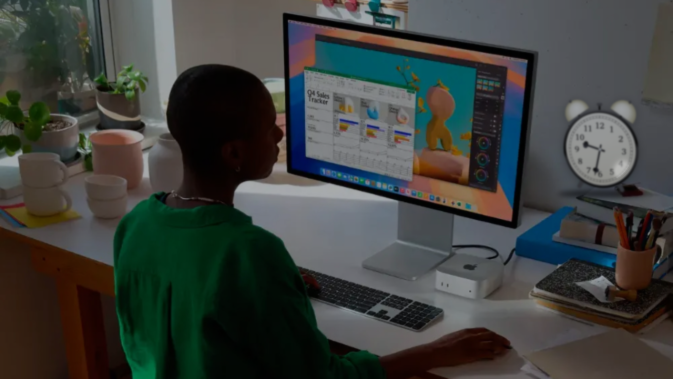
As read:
9.32
